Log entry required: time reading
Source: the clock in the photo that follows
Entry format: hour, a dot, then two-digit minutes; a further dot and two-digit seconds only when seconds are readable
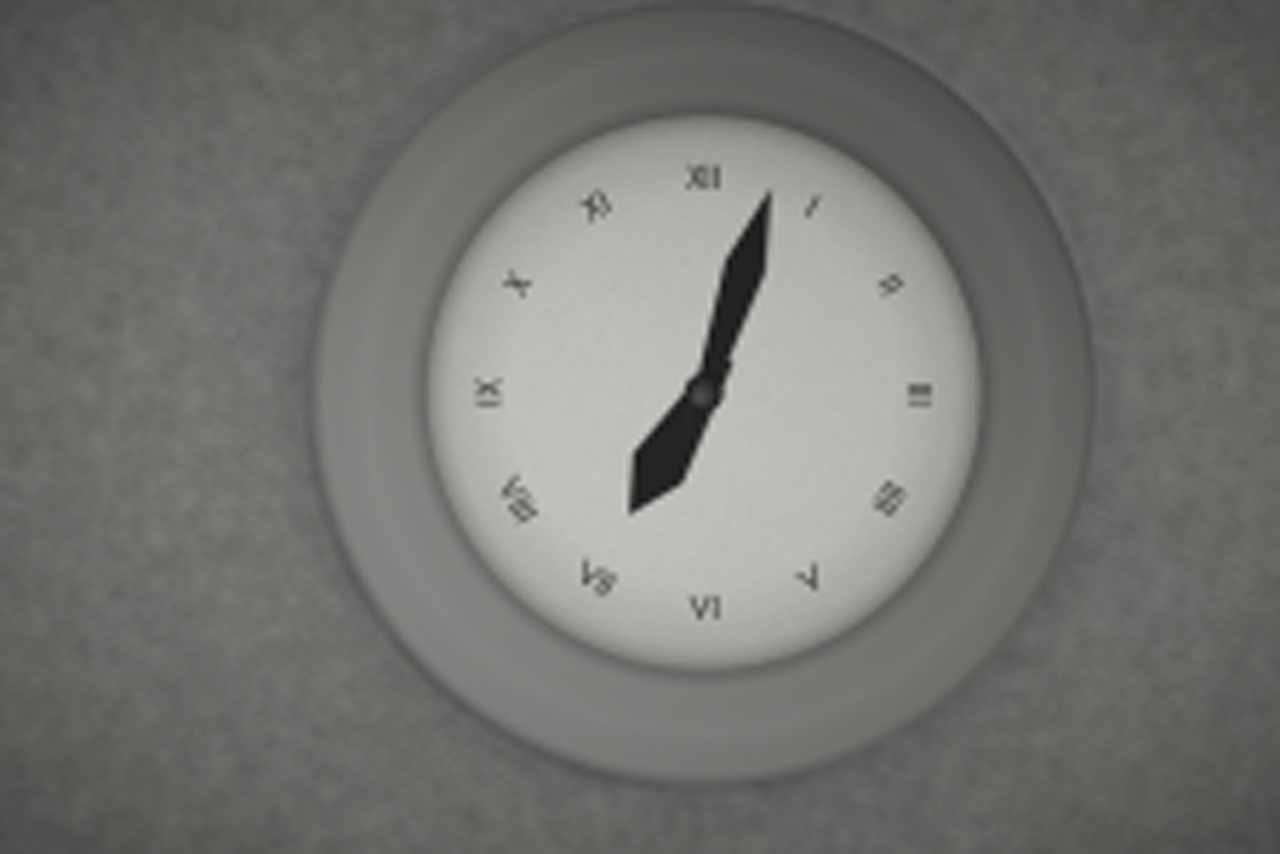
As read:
7.03
